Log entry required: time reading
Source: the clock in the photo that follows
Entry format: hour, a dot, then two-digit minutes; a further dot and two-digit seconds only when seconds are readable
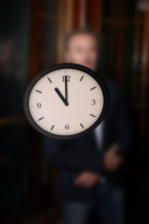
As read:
11.00
